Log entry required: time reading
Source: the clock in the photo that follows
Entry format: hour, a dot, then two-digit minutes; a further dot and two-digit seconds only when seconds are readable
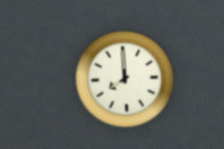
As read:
8.00
